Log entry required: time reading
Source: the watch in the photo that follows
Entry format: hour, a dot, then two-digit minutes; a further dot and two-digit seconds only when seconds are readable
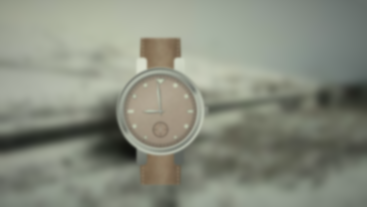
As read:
8.59
